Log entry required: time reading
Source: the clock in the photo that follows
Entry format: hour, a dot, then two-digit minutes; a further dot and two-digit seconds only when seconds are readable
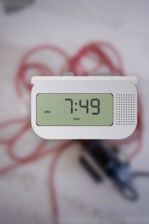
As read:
7.49
